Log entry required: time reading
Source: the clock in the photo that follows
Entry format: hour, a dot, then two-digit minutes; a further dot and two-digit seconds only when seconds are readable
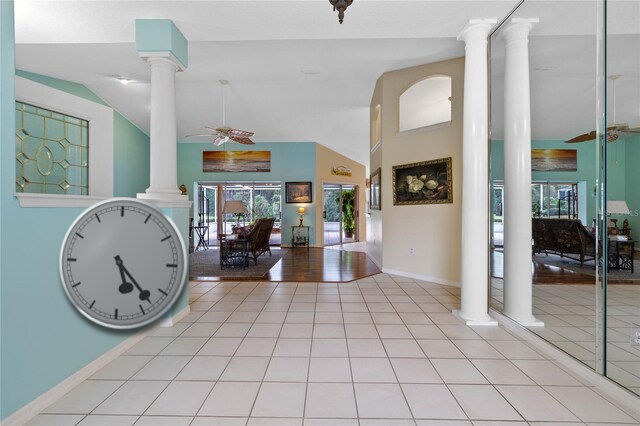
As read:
5.23
